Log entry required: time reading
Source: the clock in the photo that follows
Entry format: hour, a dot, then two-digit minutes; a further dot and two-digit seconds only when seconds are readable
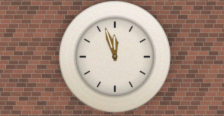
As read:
11.57
